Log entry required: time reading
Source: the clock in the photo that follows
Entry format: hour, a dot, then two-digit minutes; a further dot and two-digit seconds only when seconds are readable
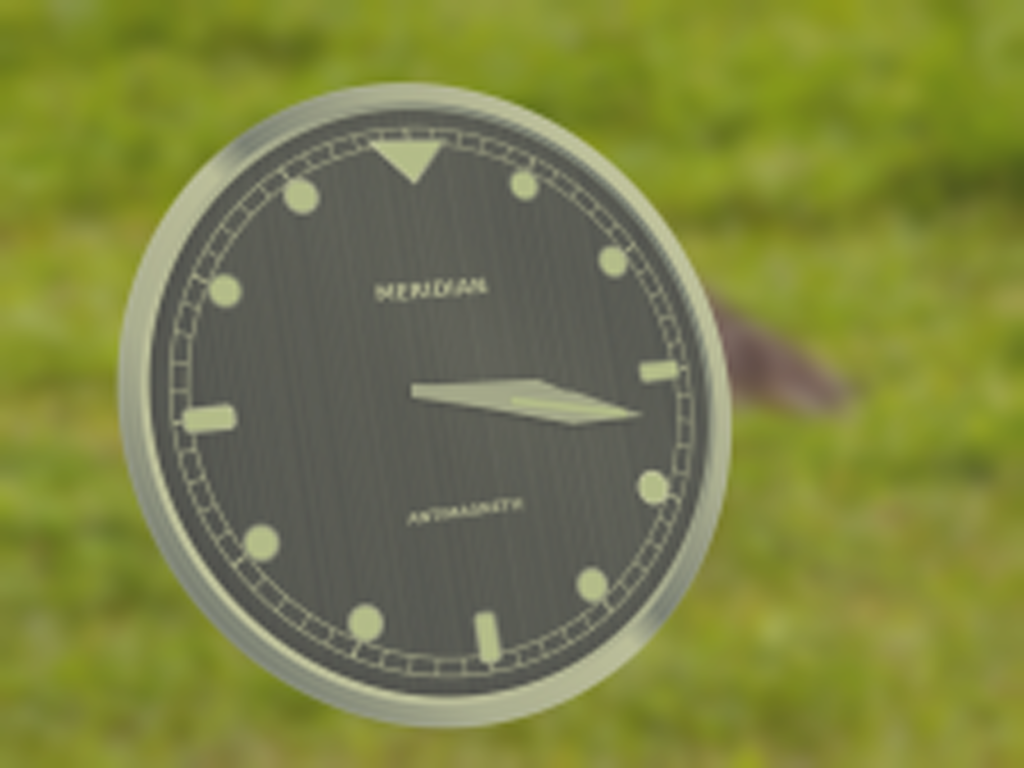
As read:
3.17
